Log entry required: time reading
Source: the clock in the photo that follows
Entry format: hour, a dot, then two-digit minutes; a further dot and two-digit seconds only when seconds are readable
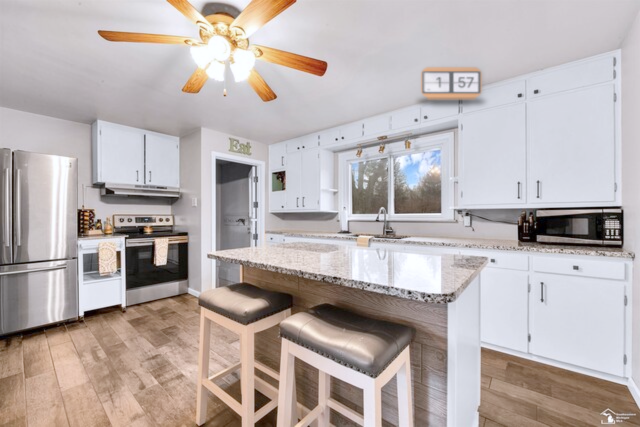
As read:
1.57
